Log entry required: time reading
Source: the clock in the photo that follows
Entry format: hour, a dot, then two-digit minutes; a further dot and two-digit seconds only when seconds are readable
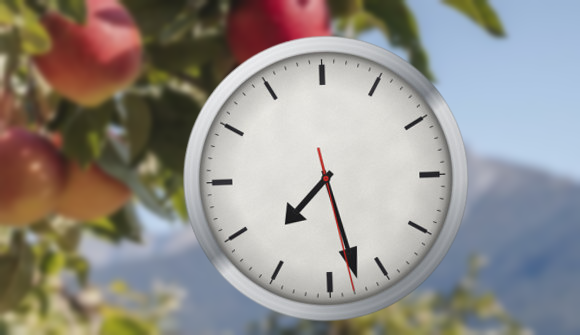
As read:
7.27.28
